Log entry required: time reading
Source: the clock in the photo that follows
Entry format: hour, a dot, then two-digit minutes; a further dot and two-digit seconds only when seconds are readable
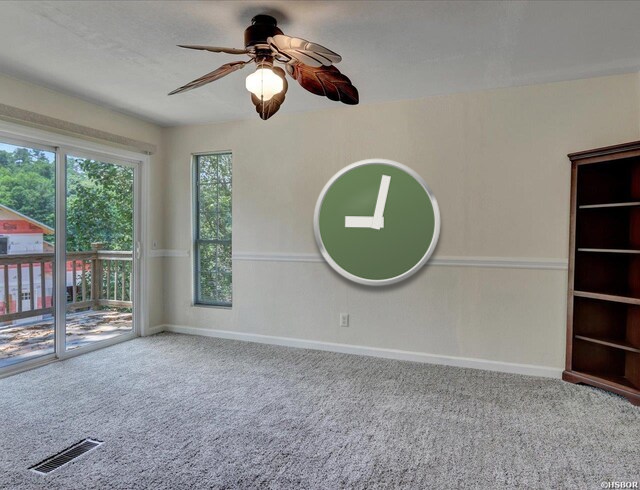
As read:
9.02
